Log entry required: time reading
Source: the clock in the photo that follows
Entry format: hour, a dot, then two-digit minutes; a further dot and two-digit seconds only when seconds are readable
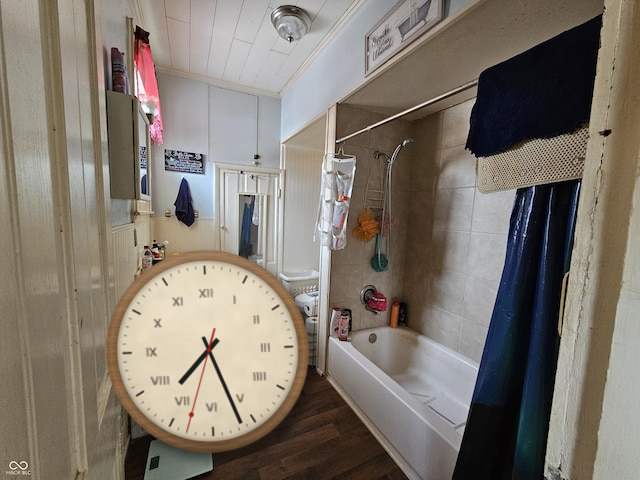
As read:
7.26.33
